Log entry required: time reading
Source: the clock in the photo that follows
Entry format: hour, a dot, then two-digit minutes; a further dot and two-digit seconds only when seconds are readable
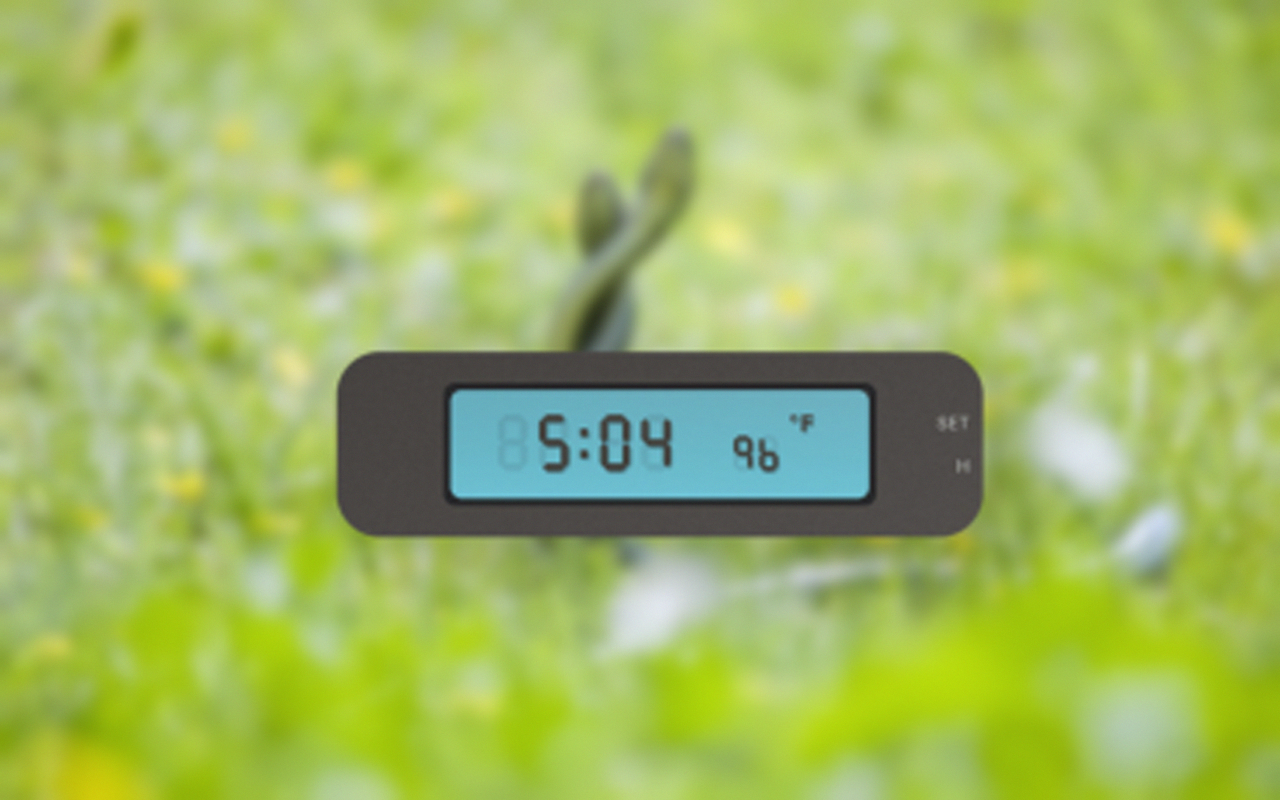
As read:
5.04
